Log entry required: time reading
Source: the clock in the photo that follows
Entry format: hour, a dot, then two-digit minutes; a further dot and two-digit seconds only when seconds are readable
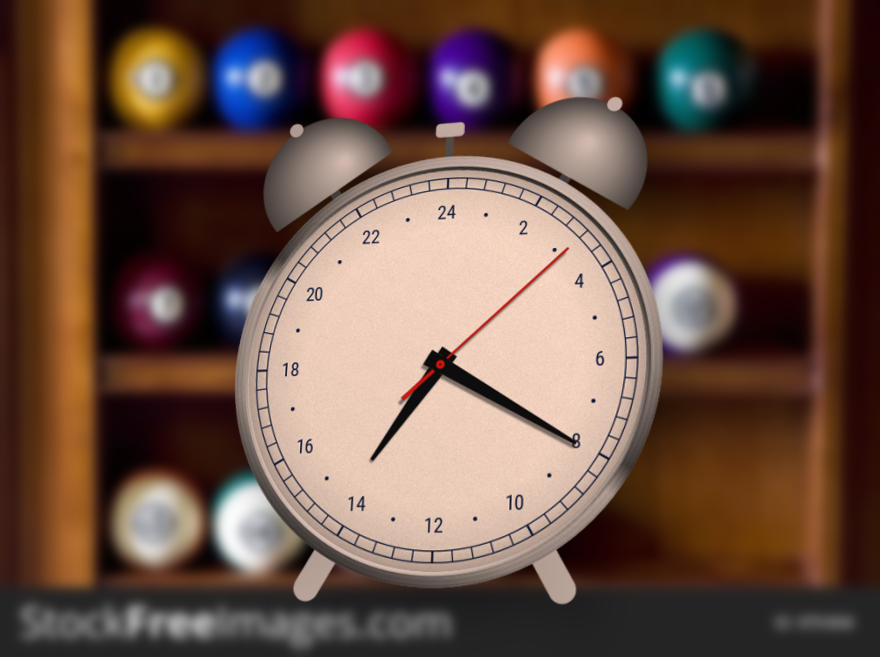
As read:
14.20.08
